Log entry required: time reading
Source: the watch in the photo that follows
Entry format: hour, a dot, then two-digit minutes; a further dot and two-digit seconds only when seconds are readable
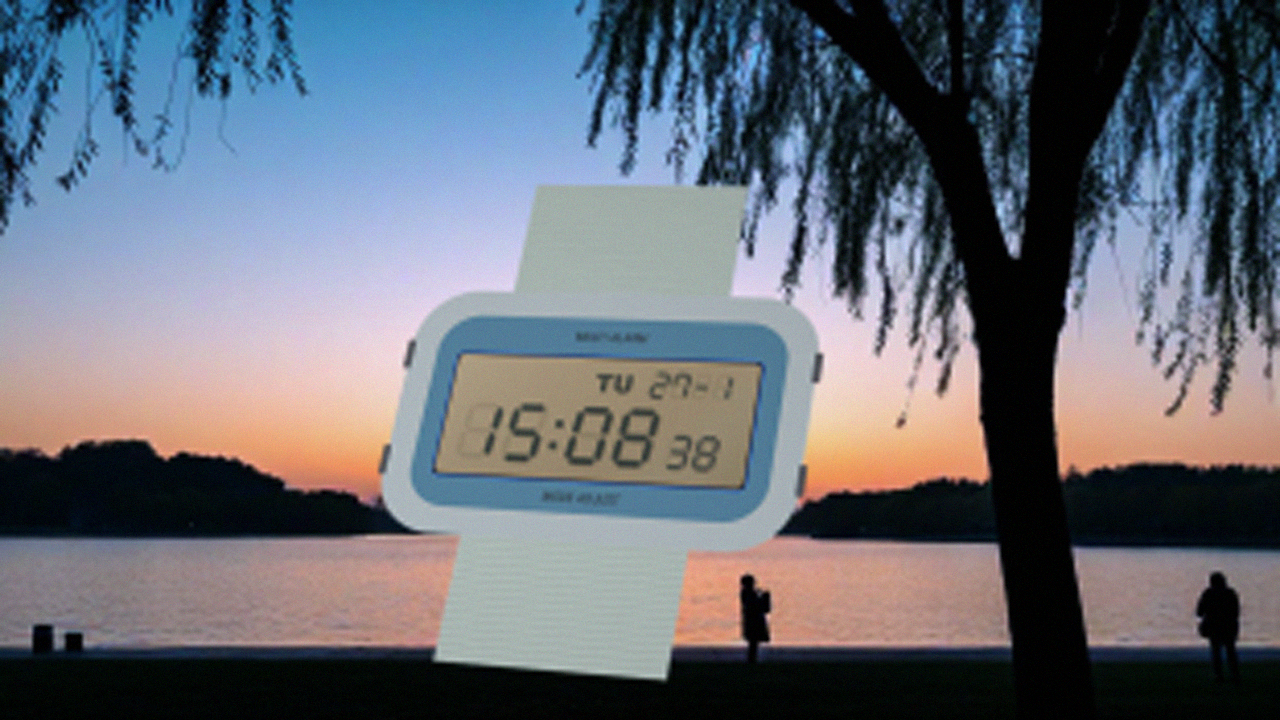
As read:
15.08.38
